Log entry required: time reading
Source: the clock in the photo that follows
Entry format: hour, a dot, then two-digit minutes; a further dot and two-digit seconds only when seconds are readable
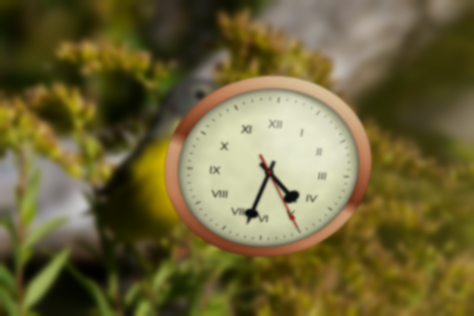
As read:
4.32.25
